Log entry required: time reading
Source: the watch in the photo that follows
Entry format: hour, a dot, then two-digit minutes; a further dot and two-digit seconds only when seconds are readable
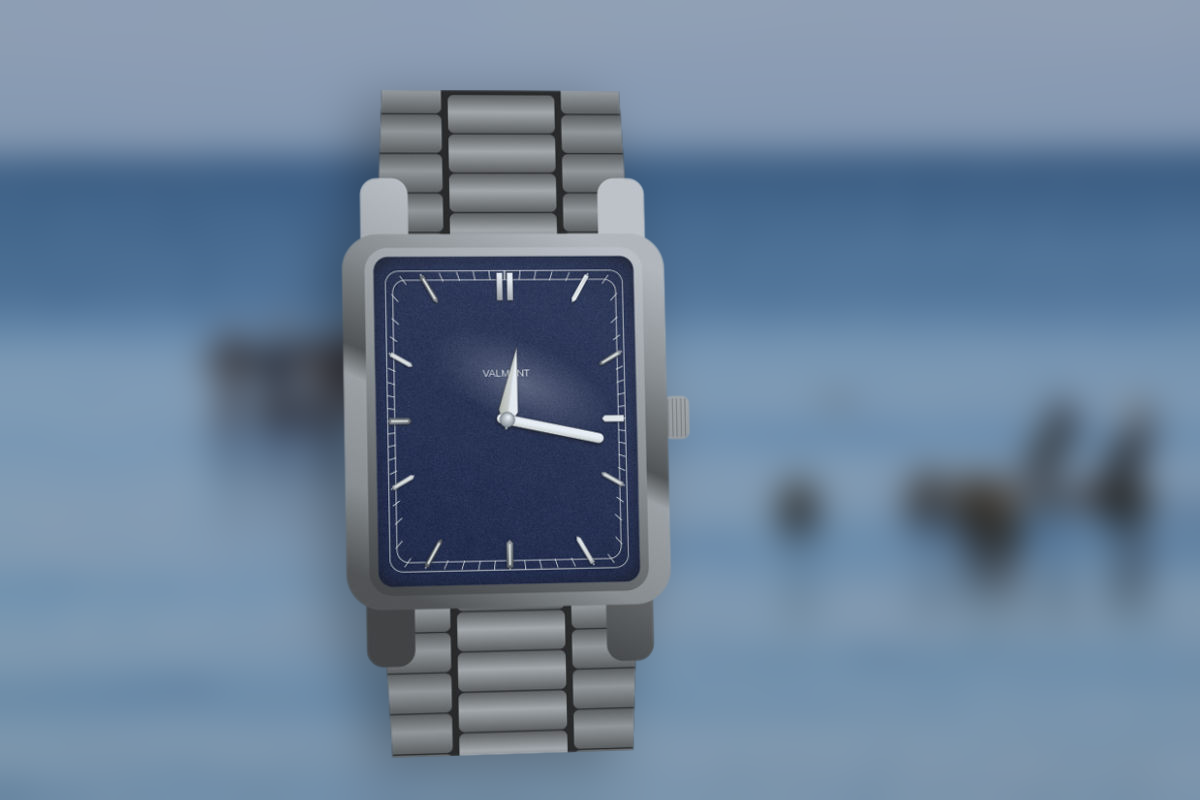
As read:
12.17
